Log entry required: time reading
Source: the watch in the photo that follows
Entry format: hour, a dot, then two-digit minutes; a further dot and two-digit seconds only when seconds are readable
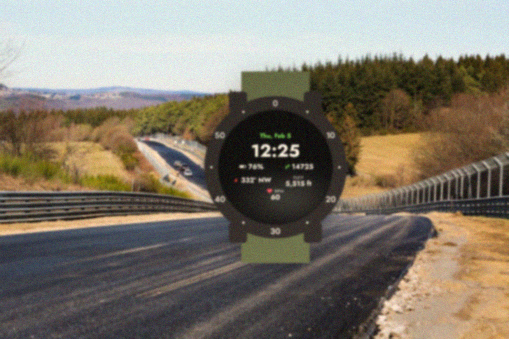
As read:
12.25
